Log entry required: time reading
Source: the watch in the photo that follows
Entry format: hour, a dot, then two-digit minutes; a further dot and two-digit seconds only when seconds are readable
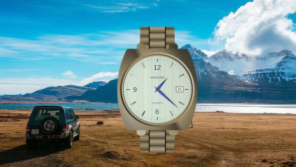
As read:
1.22
